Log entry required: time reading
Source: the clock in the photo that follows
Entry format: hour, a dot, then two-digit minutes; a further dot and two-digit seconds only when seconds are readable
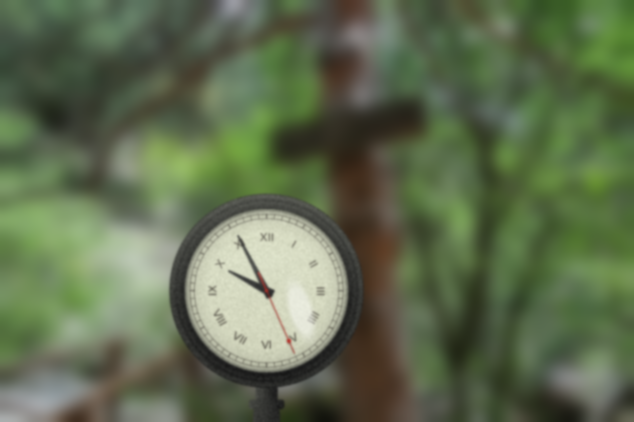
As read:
9.55.26
